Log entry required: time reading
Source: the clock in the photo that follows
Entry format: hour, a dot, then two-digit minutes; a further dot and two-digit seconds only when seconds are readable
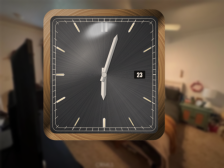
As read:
6.03
